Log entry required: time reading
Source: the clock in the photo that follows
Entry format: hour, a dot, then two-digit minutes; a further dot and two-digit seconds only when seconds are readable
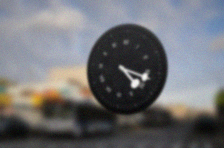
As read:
4.17
